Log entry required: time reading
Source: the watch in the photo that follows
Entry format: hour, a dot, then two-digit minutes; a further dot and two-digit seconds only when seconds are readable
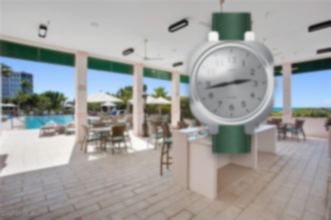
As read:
2.43
